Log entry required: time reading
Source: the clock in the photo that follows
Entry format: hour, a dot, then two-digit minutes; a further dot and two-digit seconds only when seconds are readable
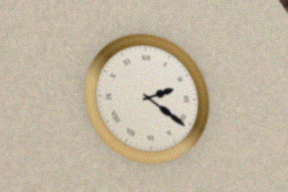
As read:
2.21
